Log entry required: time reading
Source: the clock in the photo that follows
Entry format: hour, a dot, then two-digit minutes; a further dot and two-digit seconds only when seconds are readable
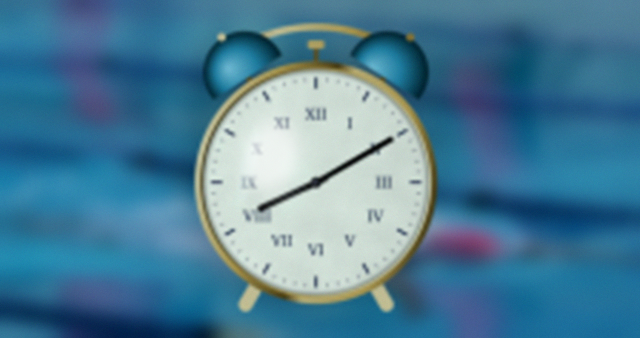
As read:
8.10
